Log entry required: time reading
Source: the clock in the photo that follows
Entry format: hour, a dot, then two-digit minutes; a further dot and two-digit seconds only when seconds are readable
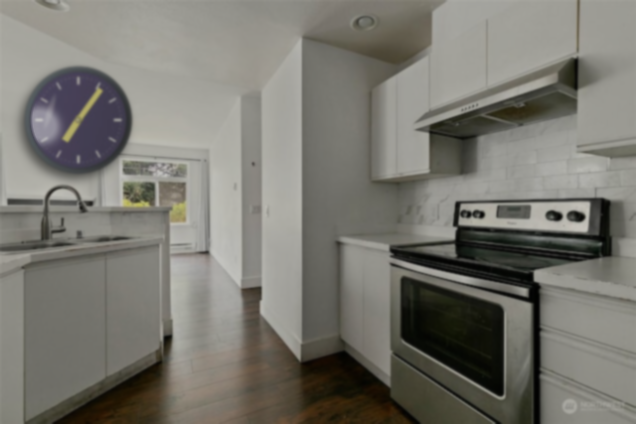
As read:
7.06
